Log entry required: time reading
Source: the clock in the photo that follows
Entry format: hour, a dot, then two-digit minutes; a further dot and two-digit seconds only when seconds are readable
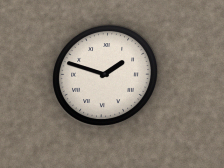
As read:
1.48
